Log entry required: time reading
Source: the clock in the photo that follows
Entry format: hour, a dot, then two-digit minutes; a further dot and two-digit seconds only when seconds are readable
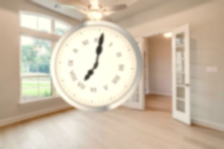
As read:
7.01
